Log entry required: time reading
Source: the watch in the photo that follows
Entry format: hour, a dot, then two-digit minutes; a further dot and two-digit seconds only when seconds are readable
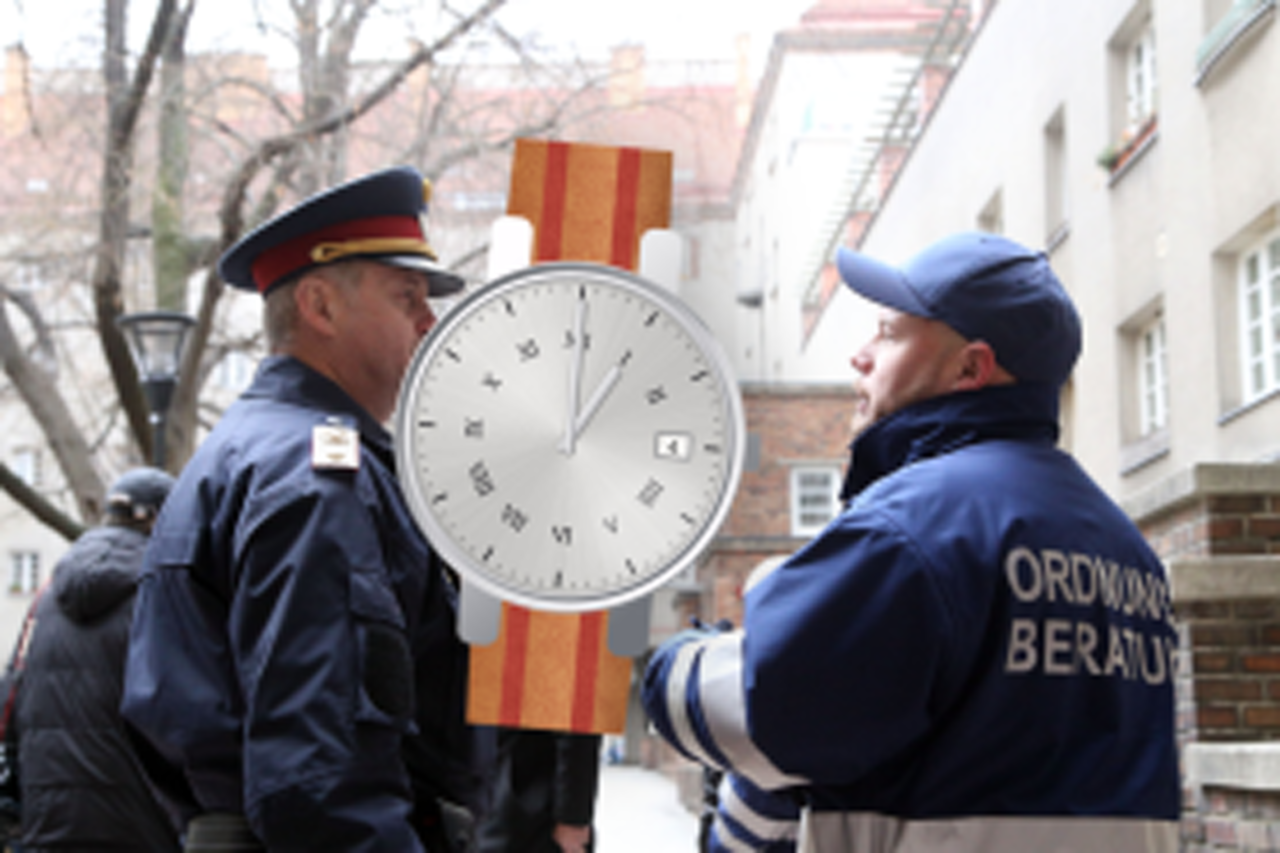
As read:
1.00
